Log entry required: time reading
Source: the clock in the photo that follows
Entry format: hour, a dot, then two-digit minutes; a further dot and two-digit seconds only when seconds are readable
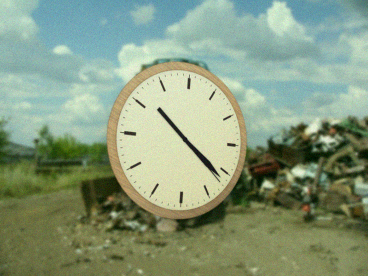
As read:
10.21.22
